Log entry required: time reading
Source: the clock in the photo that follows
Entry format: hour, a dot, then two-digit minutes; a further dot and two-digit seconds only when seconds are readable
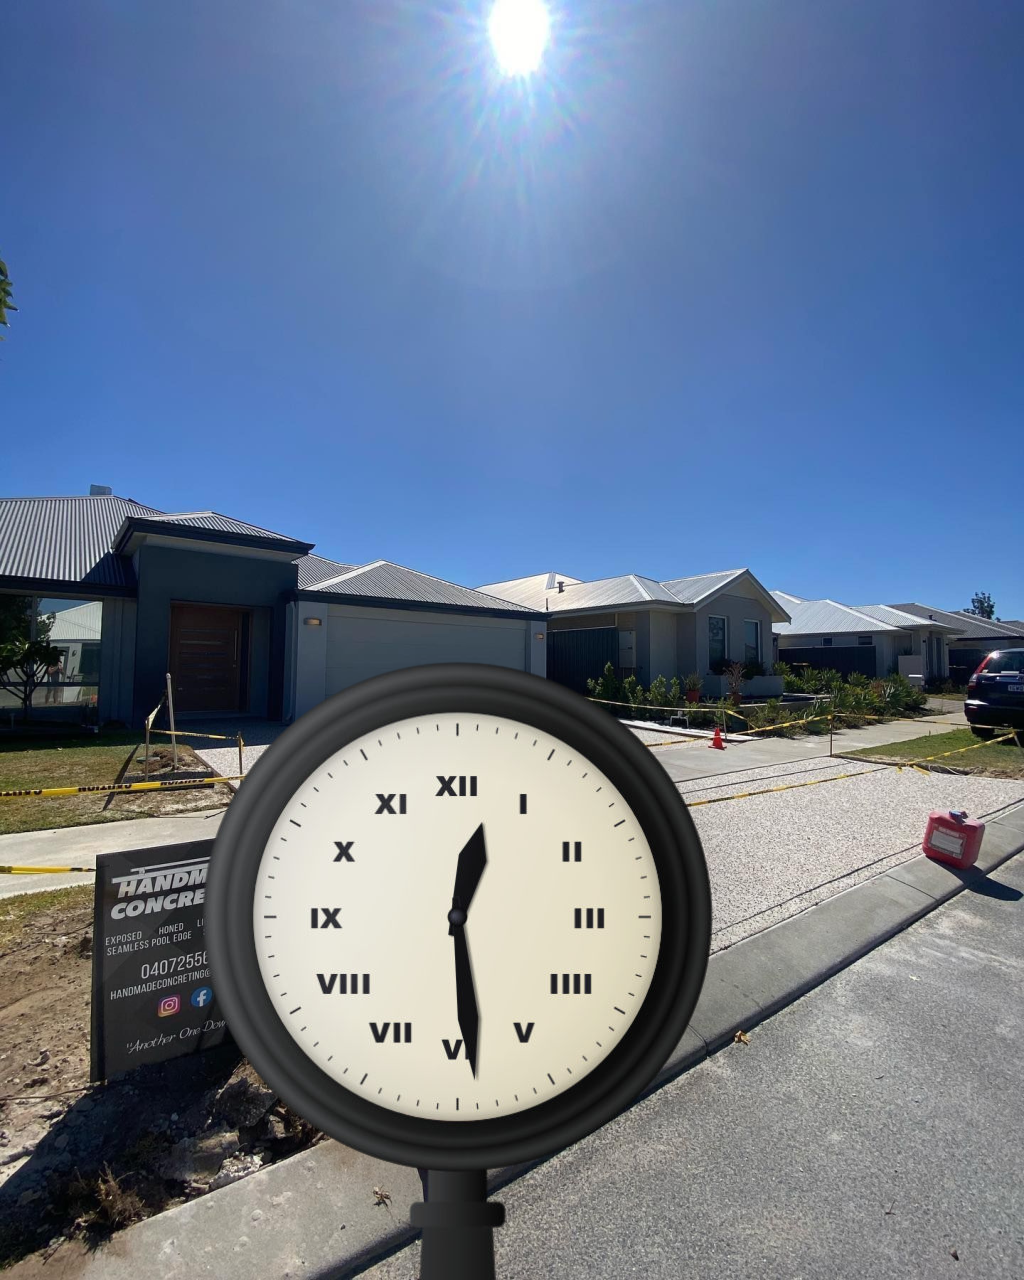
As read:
12.29
